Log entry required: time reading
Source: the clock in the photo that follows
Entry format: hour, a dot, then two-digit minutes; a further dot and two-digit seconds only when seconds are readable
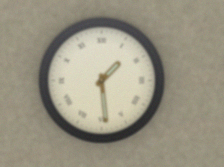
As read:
1.29
